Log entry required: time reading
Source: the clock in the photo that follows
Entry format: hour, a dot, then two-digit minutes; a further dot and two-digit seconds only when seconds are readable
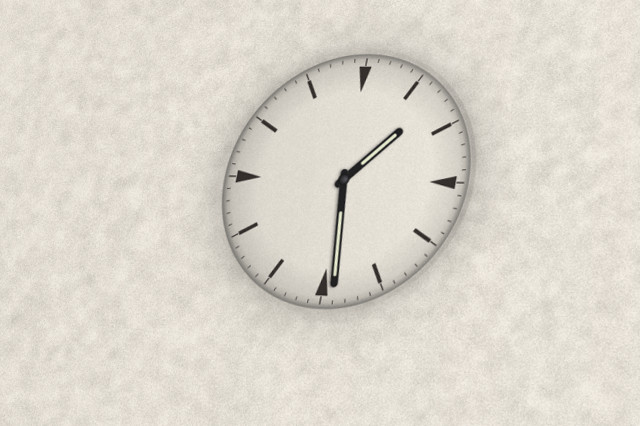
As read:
1.29
